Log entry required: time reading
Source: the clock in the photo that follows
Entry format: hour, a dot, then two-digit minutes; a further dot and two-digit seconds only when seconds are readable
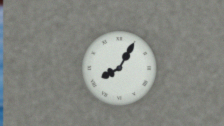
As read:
8.05
